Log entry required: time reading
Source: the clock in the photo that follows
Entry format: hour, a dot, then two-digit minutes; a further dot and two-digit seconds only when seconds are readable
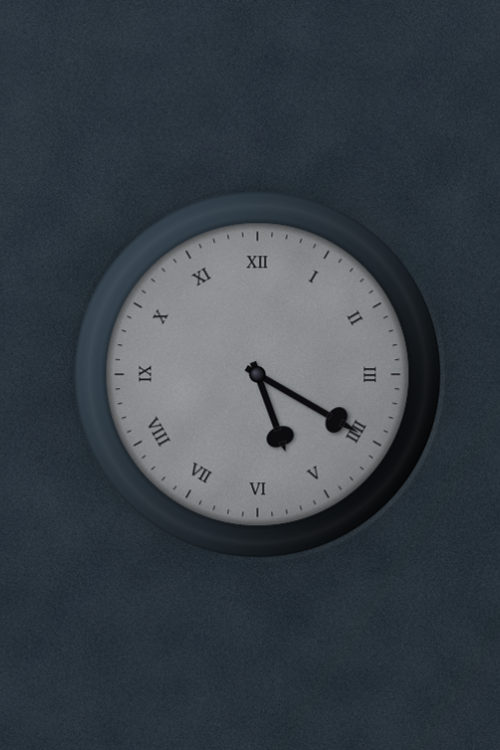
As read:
5.20
